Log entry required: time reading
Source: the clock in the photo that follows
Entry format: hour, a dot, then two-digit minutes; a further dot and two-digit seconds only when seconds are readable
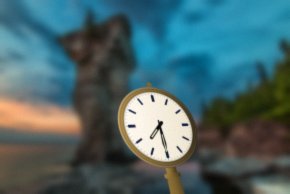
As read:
7.30
